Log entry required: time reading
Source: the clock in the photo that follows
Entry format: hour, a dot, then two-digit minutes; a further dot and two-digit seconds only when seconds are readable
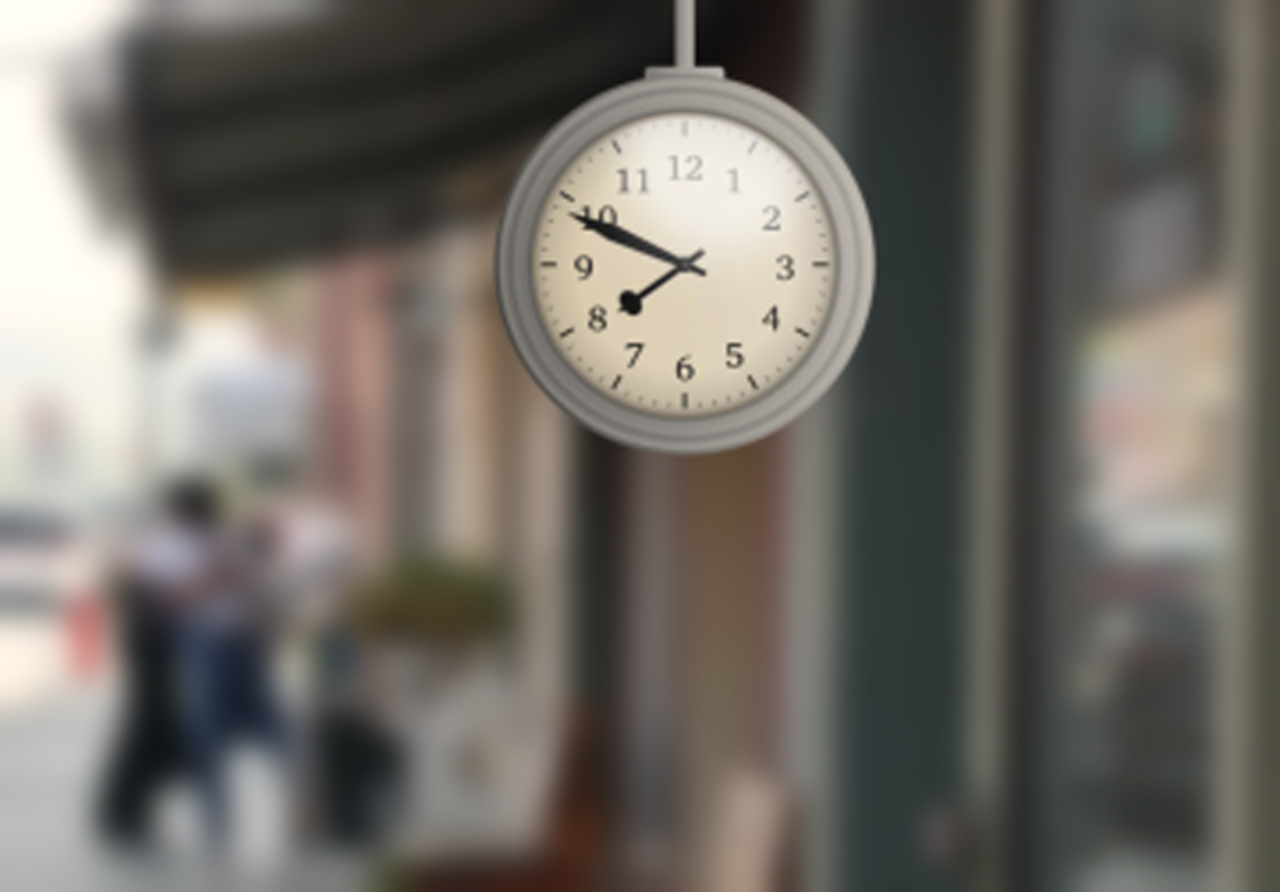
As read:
7.49
